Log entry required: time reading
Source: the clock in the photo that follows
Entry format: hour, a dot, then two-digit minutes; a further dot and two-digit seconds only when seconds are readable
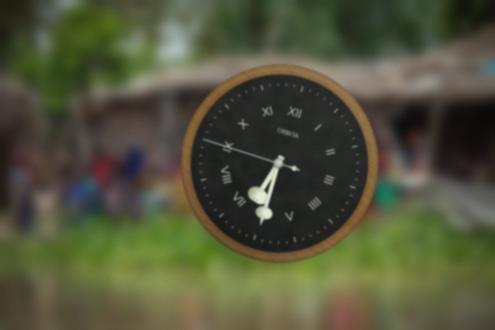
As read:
6.29.45
